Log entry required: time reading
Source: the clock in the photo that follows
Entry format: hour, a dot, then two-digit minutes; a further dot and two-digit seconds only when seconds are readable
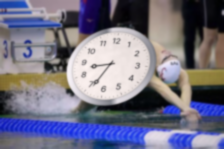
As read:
8.34
